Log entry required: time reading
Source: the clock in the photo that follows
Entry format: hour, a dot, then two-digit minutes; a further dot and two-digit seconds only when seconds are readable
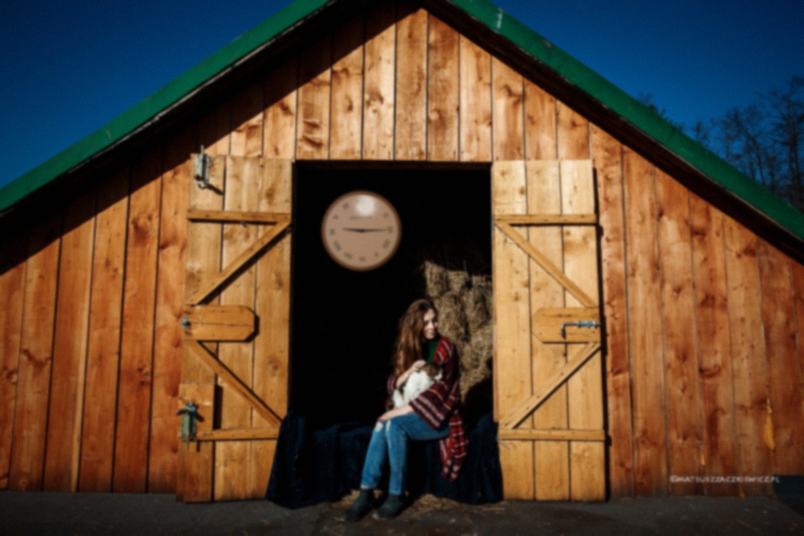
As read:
9.15
